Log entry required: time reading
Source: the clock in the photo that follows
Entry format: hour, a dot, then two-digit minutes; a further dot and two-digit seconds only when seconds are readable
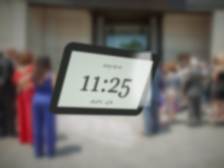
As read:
11.25
